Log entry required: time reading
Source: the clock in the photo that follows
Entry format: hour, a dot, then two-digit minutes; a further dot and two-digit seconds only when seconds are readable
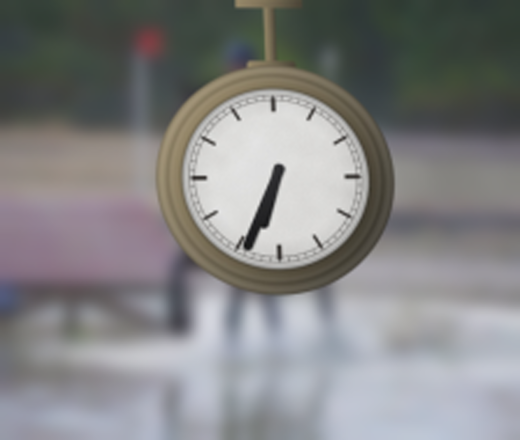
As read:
6.34
